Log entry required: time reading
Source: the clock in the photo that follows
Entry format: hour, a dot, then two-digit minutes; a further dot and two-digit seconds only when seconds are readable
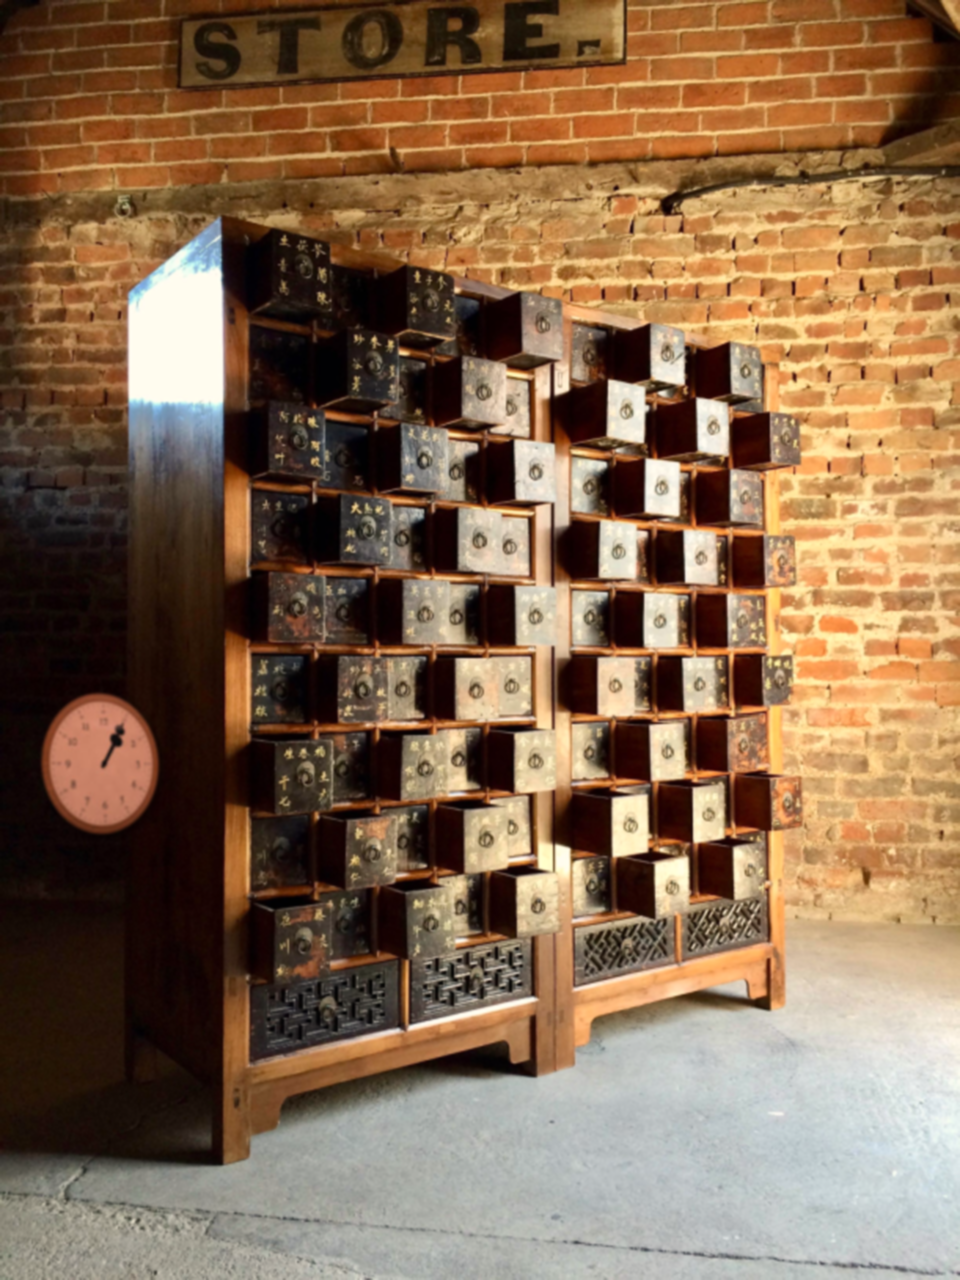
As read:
1.05
